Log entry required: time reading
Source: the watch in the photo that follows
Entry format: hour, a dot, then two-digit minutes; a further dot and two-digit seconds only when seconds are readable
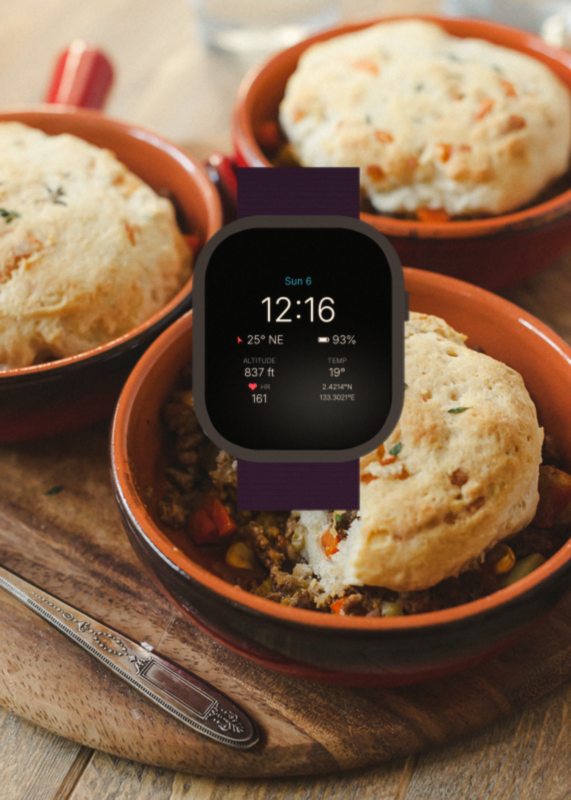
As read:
12.16
